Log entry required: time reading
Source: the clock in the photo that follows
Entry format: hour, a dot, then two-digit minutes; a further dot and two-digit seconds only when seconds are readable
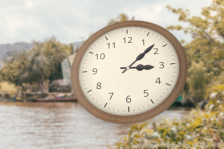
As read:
3.08
